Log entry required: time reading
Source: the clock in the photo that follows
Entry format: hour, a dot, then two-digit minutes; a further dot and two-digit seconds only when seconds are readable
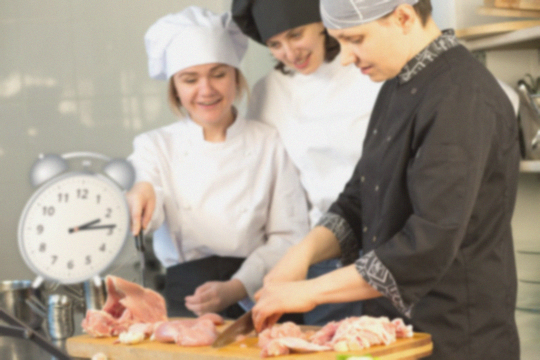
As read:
2.14
